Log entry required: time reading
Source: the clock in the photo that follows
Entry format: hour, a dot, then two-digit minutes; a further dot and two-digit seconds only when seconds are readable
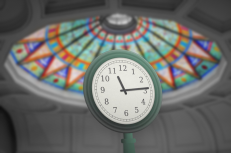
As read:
11.14
